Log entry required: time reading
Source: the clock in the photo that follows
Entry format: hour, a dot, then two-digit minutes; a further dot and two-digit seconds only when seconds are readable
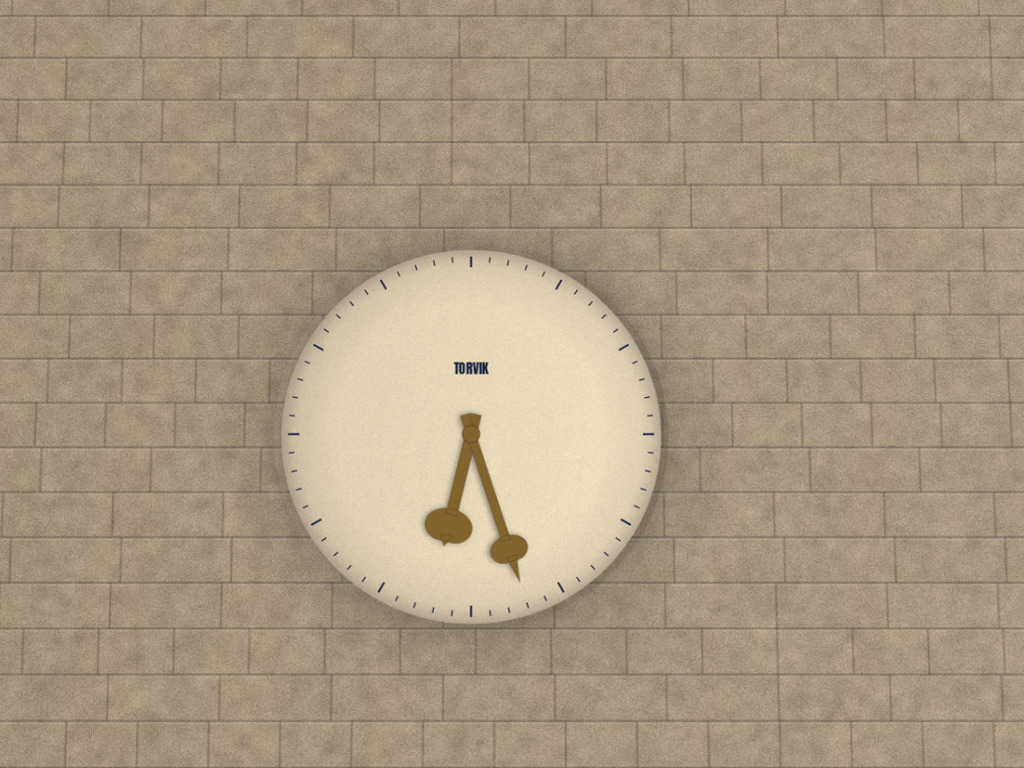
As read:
6.27
